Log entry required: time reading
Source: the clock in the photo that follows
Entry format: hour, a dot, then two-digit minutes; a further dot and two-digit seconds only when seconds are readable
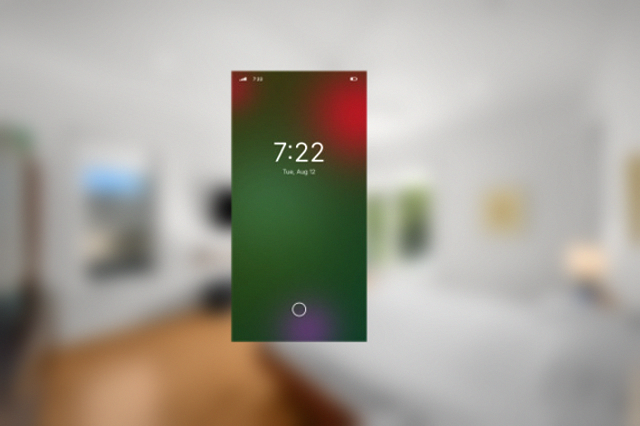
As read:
7.22
